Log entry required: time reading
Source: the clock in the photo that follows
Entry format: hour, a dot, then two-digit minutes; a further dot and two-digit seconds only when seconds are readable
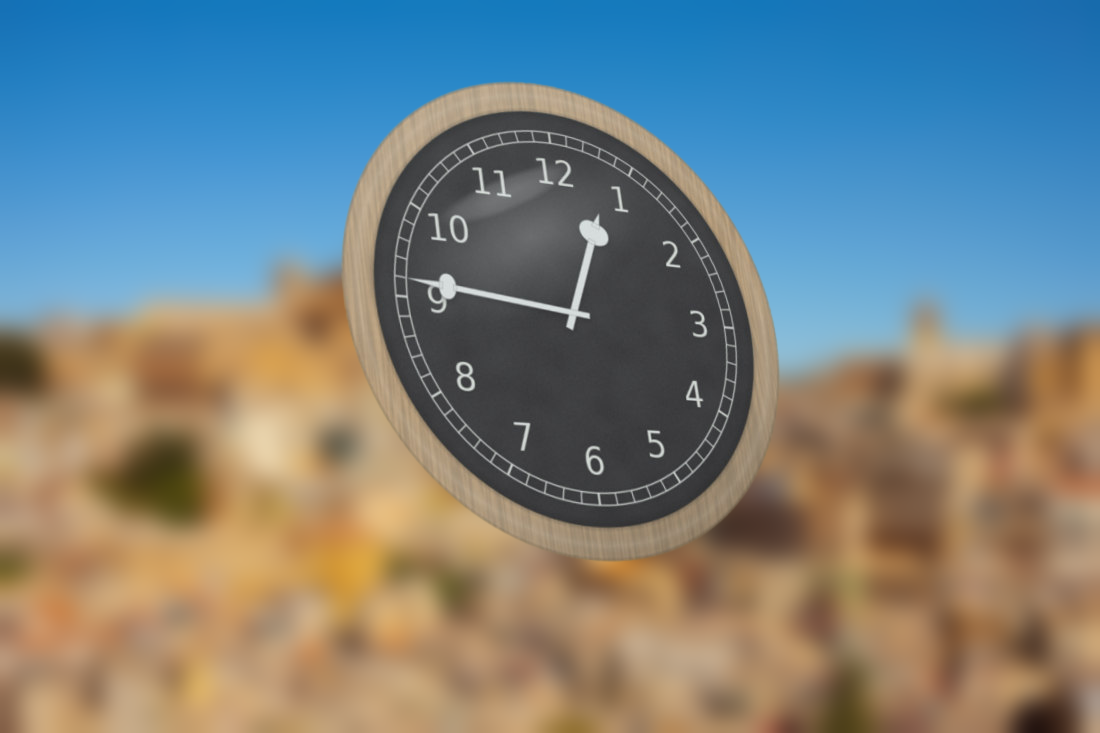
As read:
12.46
